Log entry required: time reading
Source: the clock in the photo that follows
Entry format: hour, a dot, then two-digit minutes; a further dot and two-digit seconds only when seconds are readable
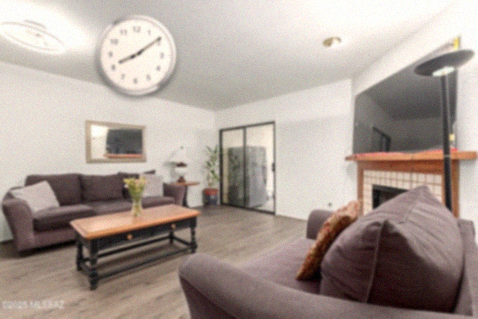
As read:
8.09
